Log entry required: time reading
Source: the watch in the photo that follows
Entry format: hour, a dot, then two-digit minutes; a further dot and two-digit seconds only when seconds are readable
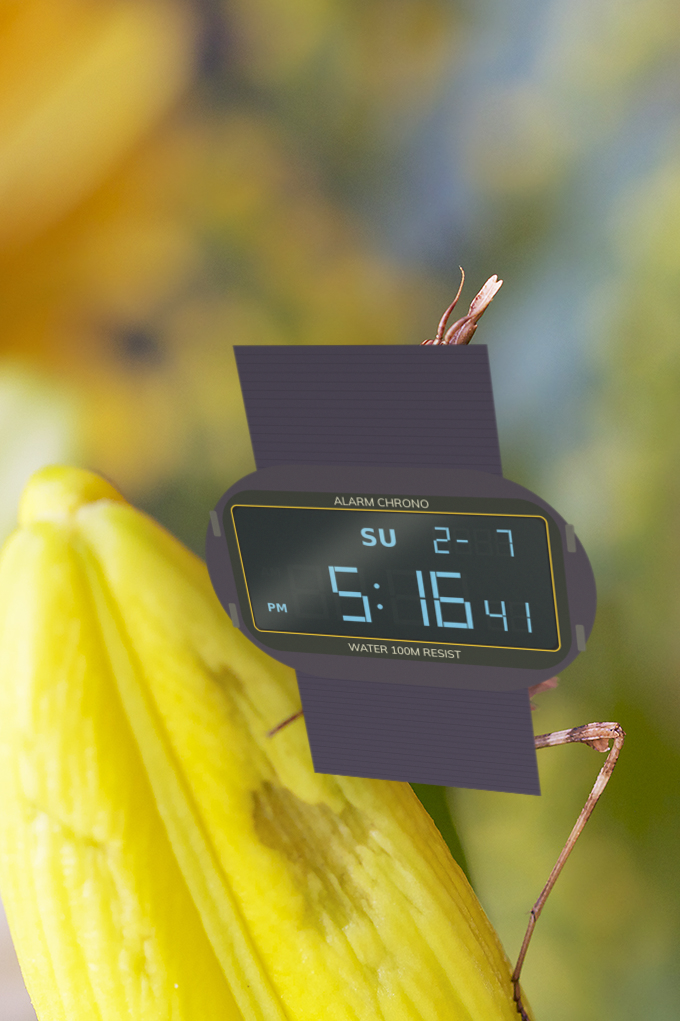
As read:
5.16.41
